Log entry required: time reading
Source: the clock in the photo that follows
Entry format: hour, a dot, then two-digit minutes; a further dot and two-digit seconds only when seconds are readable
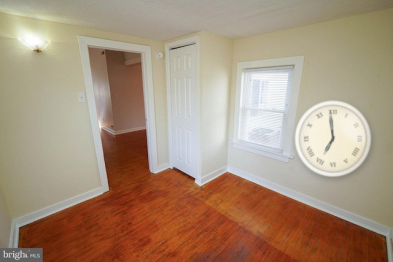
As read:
6.59
